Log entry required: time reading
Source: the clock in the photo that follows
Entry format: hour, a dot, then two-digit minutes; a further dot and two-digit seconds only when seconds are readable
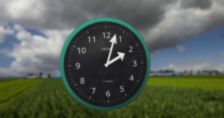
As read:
2.03
